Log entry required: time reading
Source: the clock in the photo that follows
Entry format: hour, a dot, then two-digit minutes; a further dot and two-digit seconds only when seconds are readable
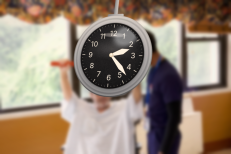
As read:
2.23
